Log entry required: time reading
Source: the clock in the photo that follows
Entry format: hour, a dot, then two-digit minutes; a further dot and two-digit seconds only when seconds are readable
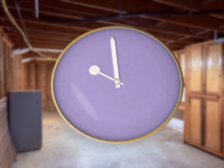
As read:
9.59
